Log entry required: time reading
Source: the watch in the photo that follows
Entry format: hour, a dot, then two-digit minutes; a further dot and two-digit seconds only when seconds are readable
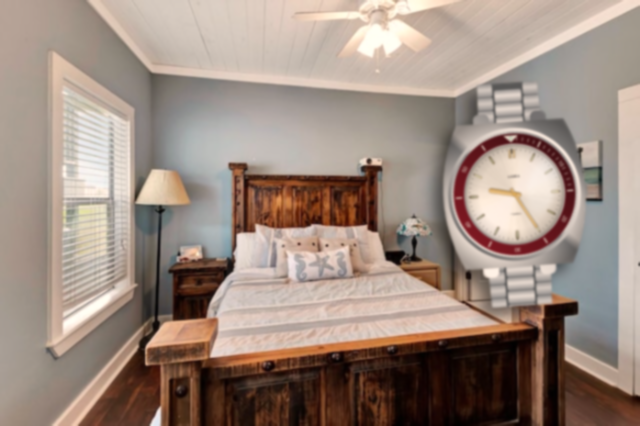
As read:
9.25
